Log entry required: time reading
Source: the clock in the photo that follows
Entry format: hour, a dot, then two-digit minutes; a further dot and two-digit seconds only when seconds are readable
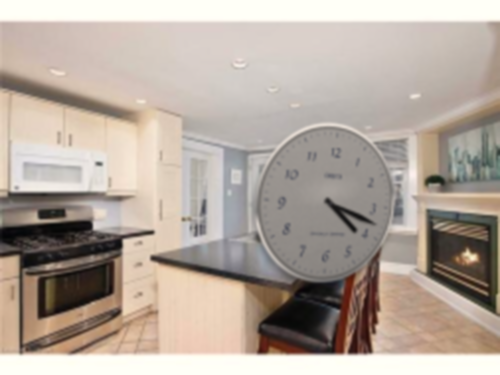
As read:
4.18
